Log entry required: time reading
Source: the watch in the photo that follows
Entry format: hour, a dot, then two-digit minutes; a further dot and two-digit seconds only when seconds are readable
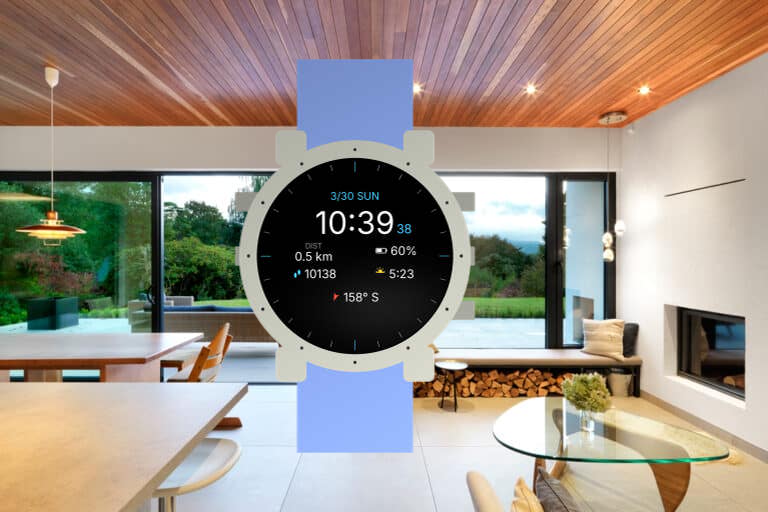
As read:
10.39.38
